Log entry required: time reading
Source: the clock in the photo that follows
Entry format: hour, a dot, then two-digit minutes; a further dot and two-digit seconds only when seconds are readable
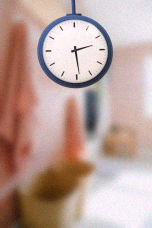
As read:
2.29
